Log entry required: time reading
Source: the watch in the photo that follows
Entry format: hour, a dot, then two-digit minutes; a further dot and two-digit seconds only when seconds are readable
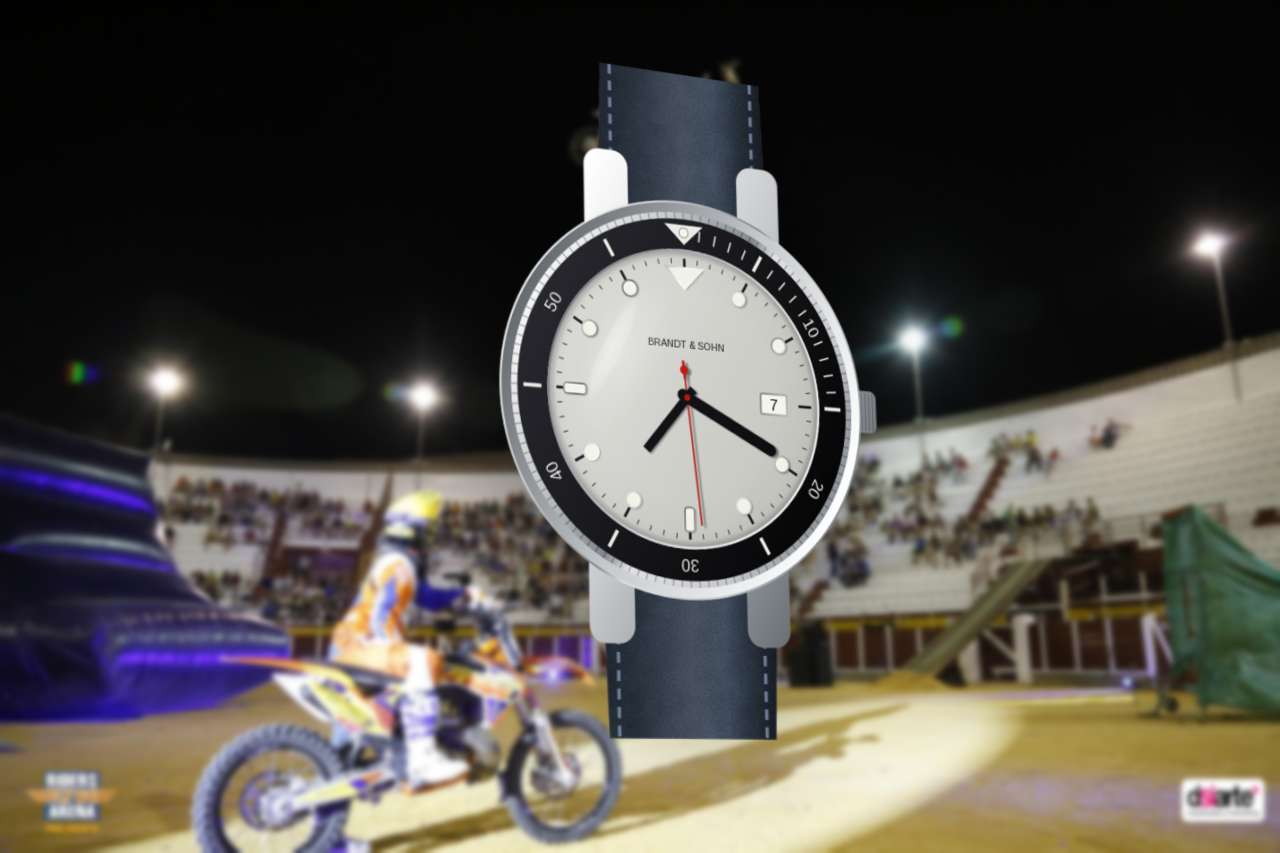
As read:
7.19.29
